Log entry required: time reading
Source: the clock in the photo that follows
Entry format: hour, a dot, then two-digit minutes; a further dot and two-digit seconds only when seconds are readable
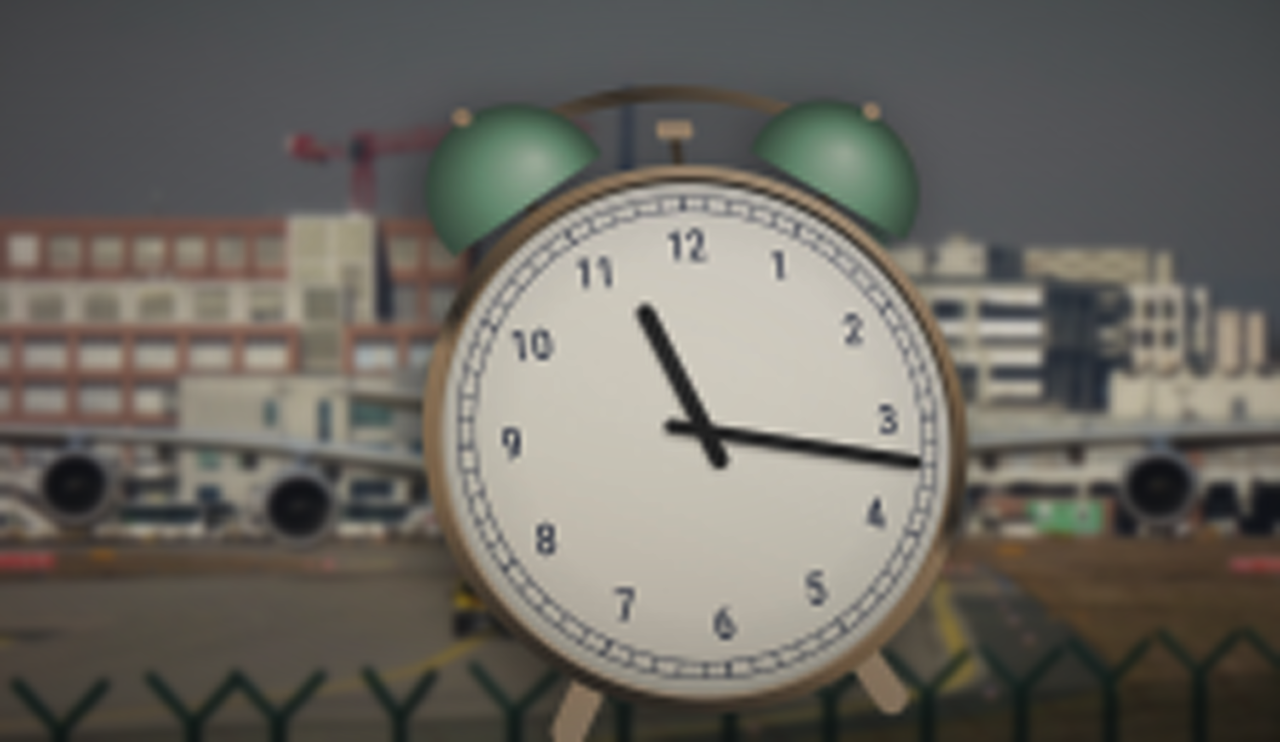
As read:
11.17
